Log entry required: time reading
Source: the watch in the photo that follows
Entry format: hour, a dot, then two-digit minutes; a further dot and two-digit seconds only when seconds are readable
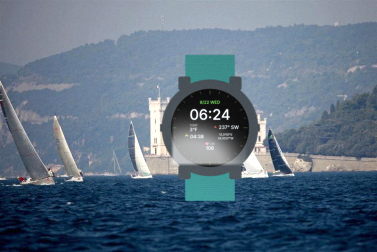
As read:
6.24
